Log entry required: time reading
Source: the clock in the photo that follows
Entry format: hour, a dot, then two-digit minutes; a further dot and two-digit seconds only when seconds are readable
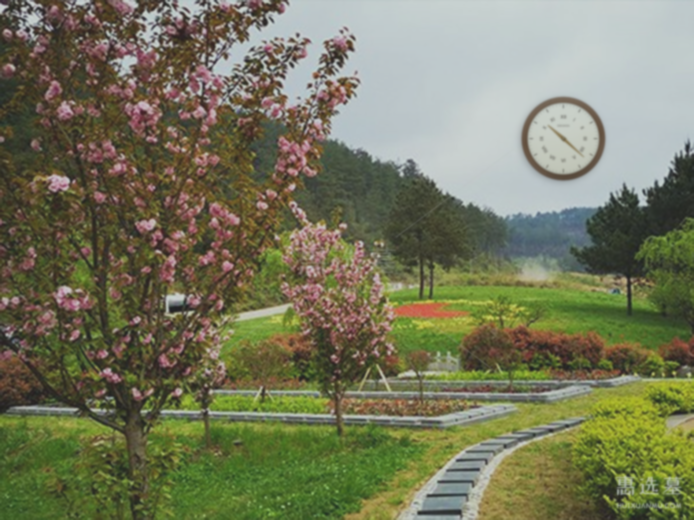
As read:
10.22
